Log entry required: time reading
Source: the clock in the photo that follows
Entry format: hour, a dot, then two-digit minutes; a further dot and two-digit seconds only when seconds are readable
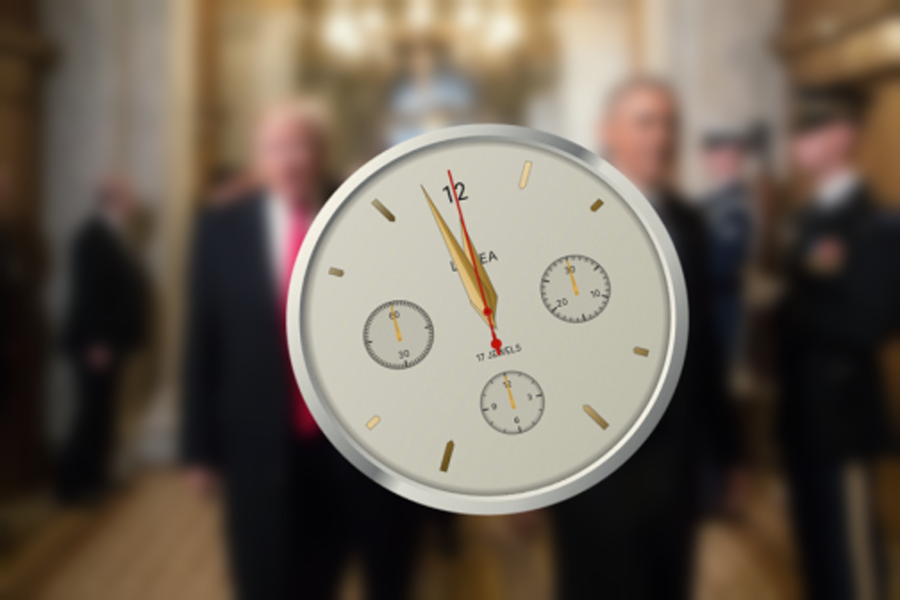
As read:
11.58
